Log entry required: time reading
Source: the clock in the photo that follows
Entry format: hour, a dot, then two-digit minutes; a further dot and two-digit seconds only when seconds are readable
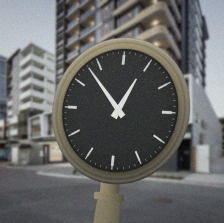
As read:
12.53
